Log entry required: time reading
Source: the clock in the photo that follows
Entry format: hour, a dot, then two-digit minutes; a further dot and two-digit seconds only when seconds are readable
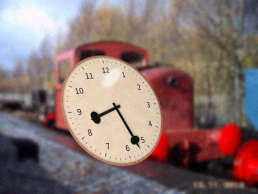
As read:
8.27
